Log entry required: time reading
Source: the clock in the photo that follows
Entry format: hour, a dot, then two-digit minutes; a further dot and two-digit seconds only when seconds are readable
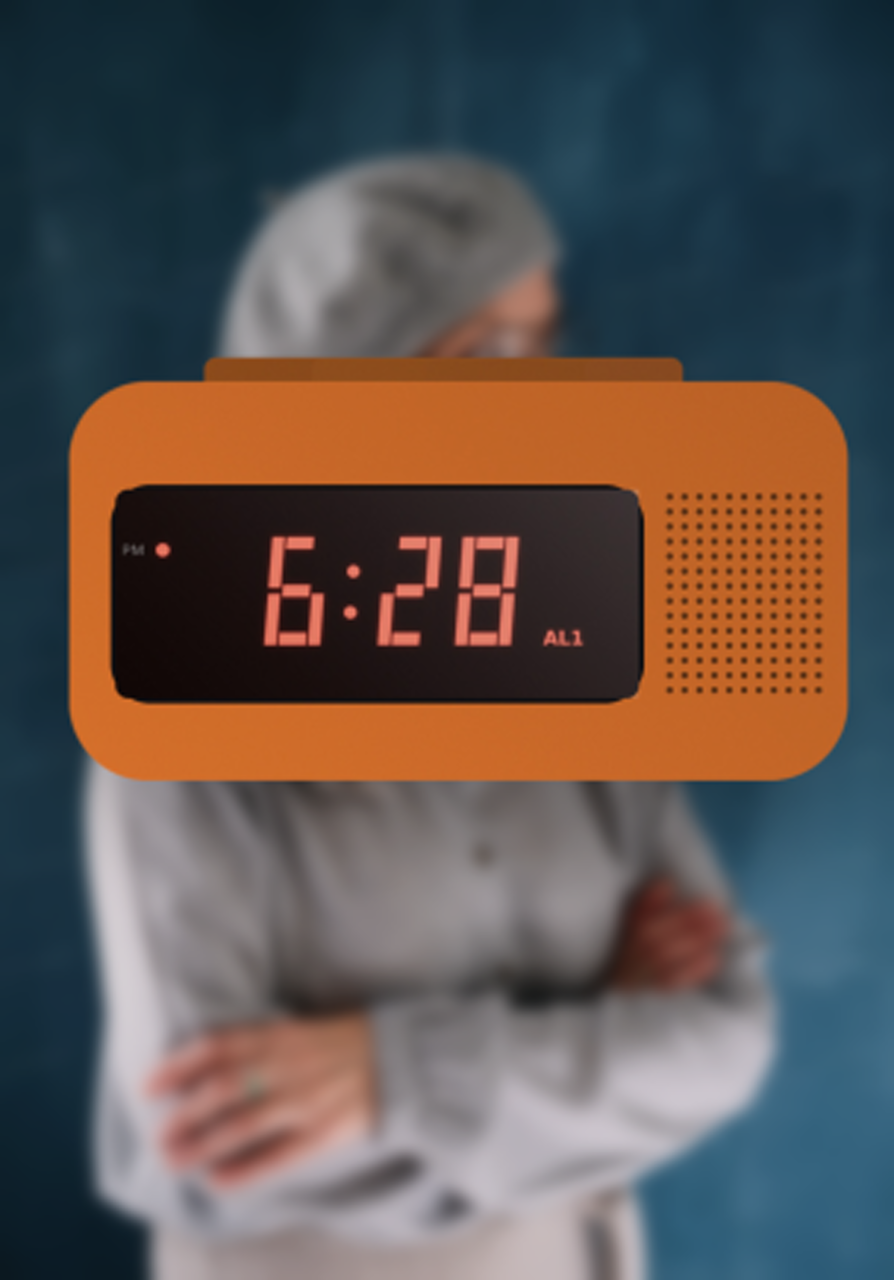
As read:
6.28
